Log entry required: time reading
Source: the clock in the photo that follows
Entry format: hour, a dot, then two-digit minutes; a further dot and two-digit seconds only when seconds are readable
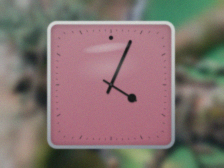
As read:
4.04
